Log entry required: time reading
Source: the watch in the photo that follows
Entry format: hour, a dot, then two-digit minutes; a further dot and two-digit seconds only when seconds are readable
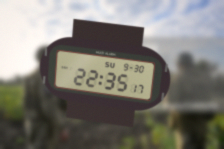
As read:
22.35.17
